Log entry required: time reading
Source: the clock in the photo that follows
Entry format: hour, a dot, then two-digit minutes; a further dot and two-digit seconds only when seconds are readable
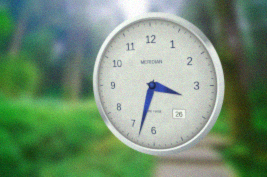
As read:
3.33
